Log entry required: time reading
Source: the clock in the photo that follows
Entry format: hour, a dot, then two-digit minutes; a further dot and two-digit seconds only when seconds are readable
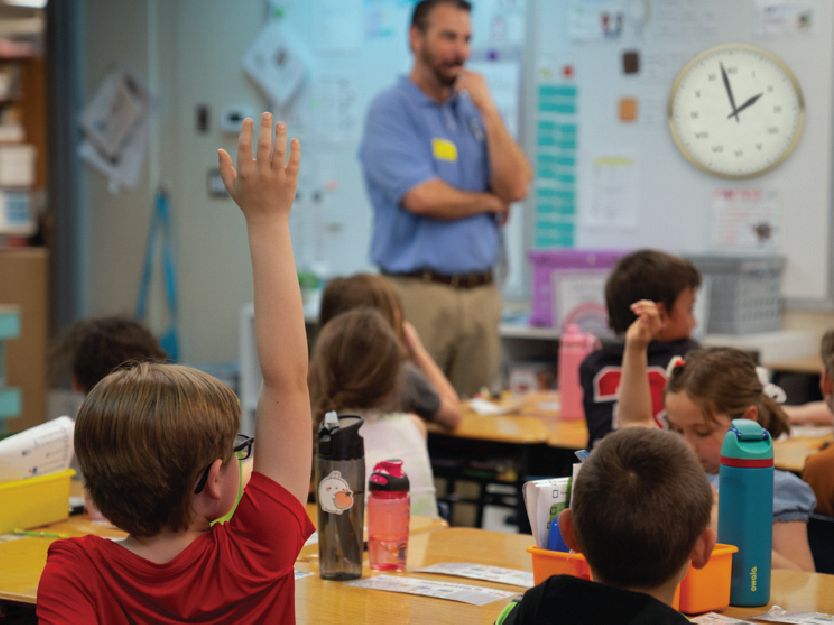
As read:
1.58
